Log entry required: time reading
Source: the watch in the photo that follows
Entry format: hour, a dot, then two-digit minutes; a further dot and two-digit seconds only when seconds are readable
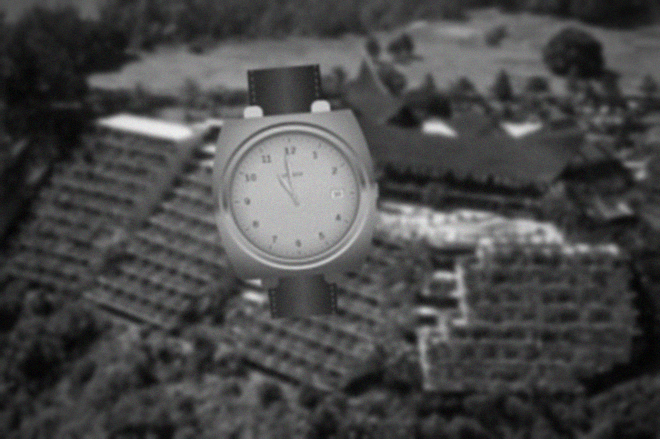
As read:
10.59
